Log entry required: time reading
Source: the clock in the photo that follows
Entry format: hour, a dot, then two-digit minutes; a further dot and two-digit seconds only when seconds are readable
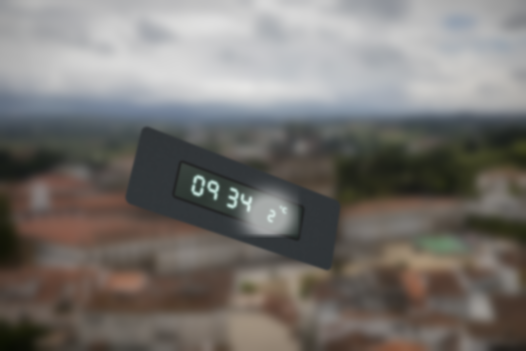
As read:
9.34
